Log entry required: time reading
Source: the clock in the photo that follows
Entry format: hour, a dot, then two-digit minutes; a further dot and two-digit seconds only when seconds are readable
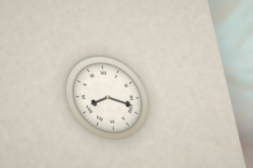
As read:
8.18
